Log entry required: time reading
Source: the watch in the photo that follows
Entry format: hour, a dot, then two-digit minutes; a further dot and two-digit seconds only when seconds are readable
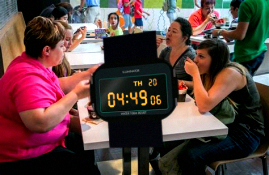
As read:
4.49.06
